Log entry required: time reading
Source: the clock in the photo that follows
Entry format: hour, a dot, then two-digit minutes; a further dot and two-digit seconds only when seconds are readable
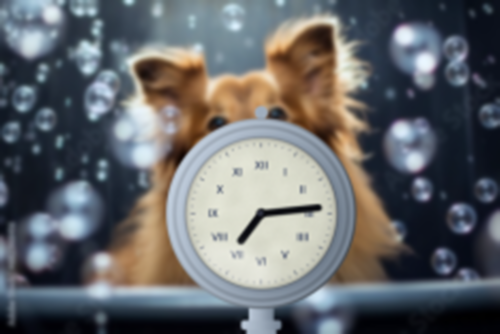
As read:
7.14
